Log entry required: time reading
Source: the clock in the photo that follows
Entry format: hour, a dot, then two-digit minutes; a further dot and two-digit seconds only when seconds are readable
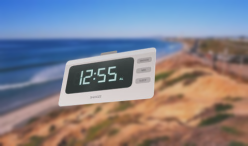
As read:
12.55
